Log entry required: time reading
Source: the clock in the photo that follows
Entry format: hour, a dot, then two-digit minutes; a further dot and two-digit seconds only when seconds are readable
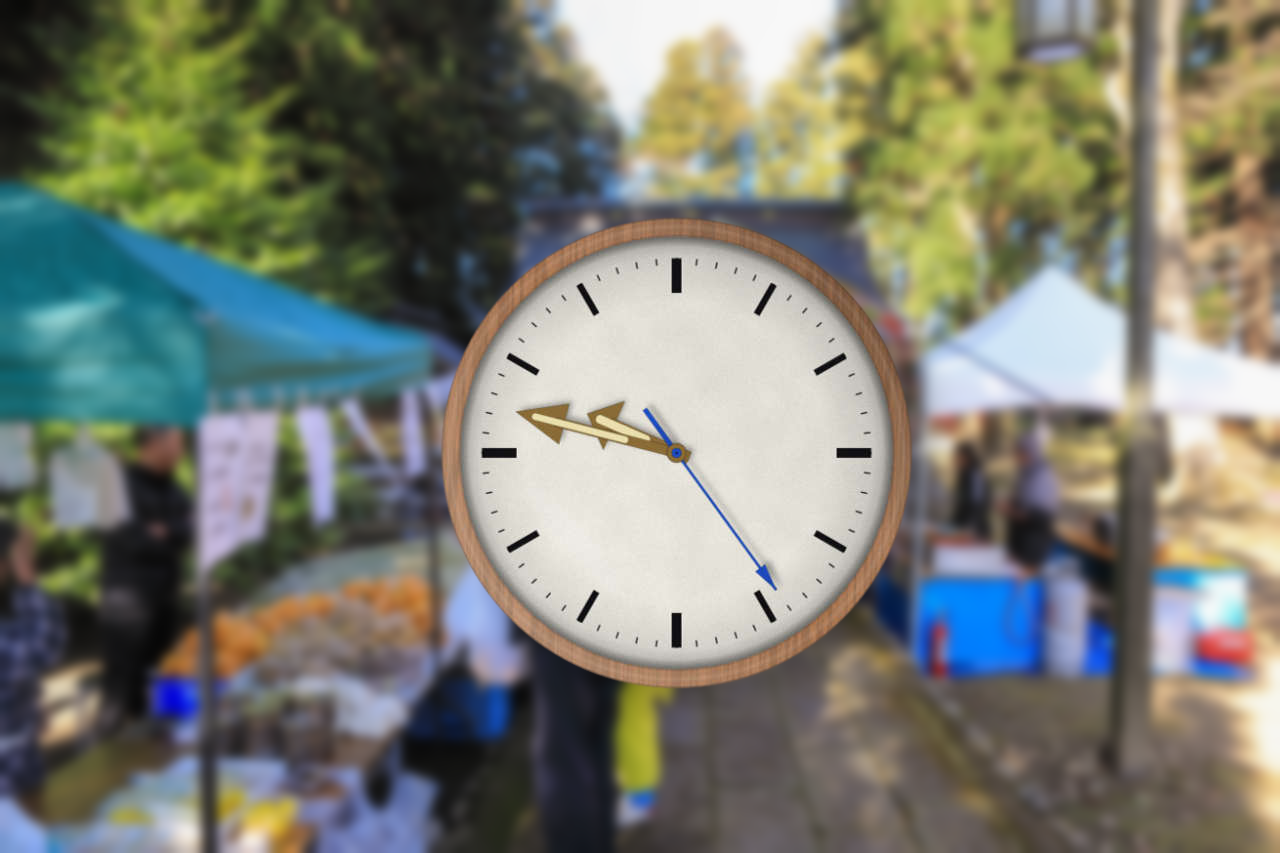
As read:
9.47.24
